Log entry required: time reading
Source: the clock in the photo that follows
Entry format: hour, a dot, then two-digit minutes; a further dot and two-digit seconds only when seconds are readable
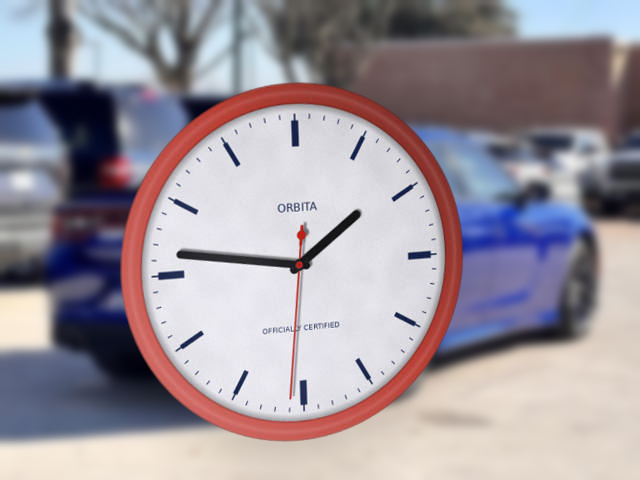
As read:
1.46.31
